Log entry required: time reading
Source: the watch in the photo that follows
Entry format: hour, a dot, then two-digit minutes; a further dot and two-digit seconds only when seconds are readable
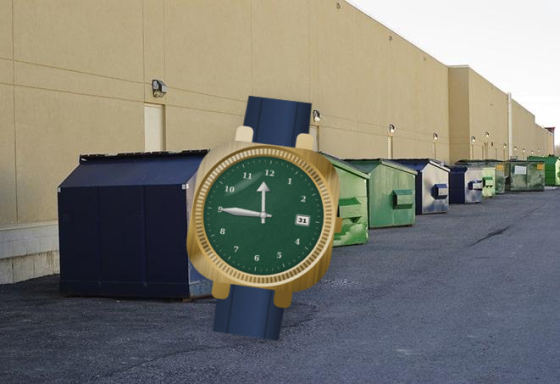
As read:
11.45
